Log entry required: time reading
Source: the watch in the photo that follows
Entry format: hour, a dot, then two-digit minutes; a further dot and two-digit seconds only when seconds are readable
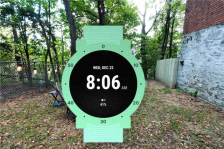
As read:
8.06
